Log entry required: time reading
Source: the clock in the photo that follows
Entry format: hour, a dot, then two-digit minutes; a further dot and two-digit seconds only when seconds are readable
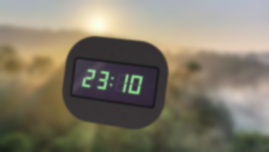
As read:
23.10
